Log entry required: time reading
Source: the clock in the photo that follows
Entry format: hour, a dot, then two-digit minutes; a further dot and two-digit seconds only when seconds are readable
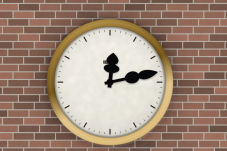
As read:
12.13
